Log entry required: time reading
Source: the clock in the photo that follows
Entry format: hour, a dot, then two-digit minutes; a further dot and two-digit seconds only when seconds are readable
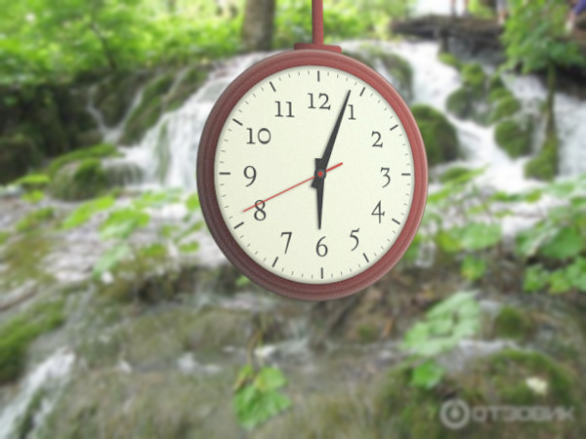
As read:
6.03.41
